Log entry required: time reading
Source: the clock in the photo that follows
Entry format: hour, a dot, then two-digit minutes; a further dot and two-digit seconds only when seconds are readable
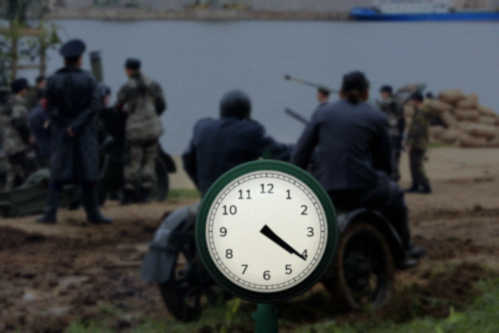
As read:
4.21
